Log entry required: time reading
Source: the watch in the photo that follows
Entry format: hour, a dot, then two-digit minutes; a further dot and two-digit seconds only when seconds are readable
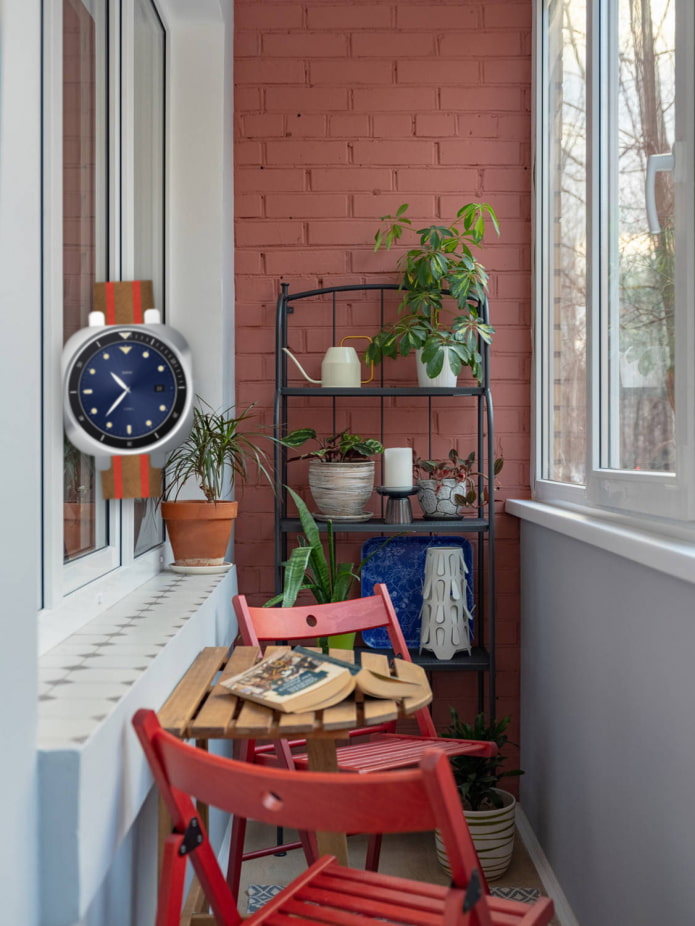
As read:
10.37
